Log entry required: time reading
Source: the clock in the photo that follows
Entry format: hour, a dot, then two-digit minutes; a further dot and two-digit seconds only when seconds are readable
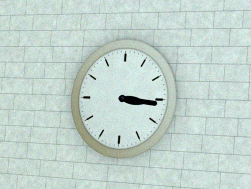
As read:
3.16
